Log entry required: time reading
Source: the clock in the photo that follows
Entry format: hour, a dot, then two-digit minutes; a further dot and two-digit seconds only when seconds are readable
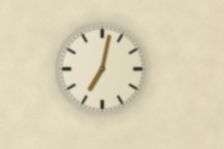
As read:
7.02
